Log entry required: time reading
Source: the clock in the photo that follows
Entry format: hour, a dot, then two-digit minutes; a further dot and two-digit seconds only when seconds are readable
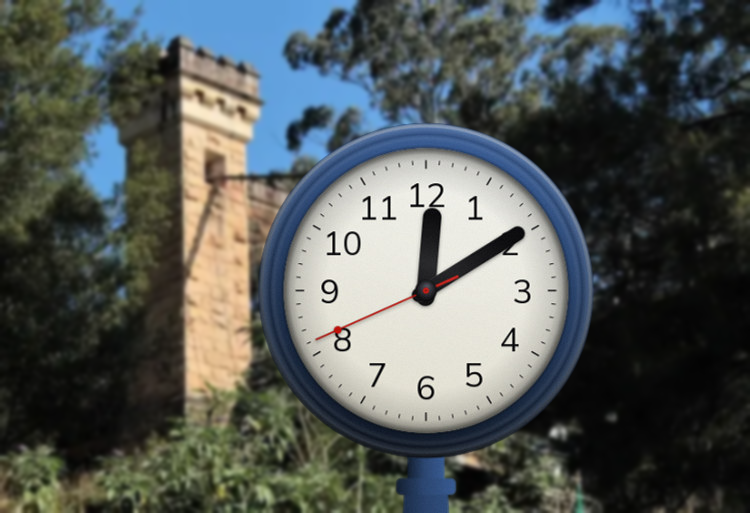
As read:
12.09.41
